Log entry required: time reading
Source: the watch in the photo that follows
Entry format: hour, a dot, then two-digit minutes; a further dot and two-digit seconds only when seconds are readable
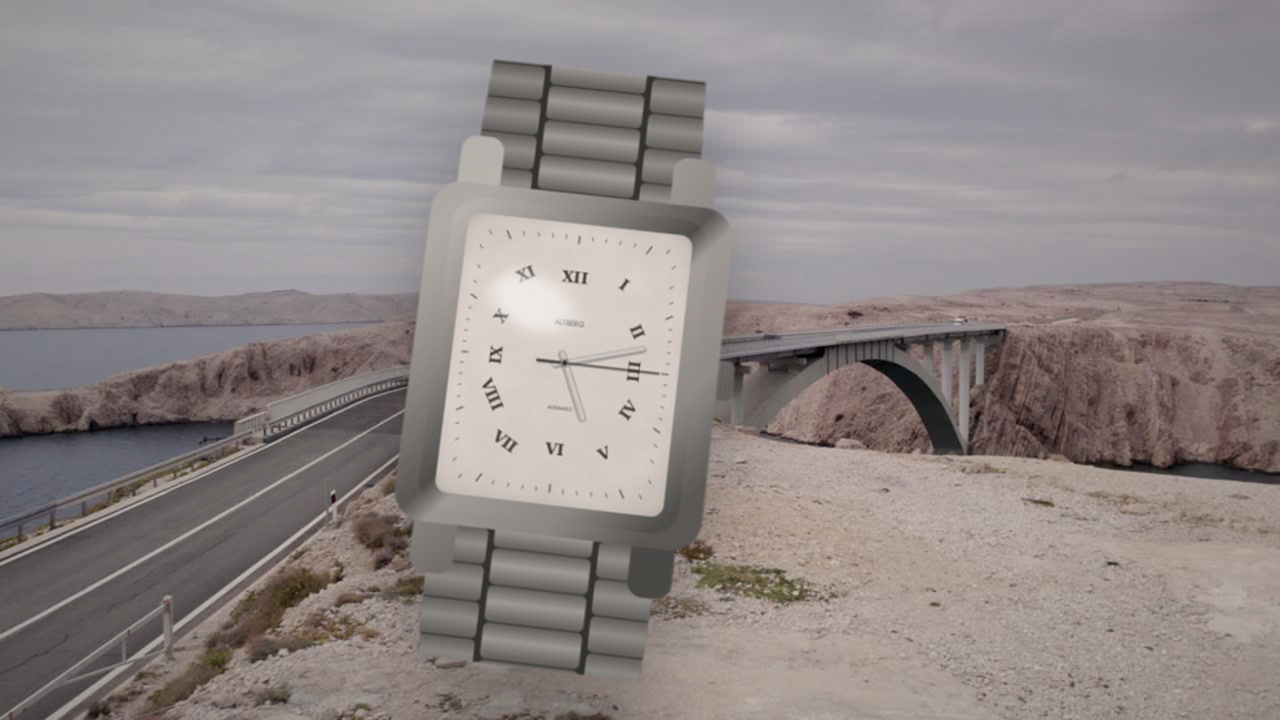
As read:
5.12.15
